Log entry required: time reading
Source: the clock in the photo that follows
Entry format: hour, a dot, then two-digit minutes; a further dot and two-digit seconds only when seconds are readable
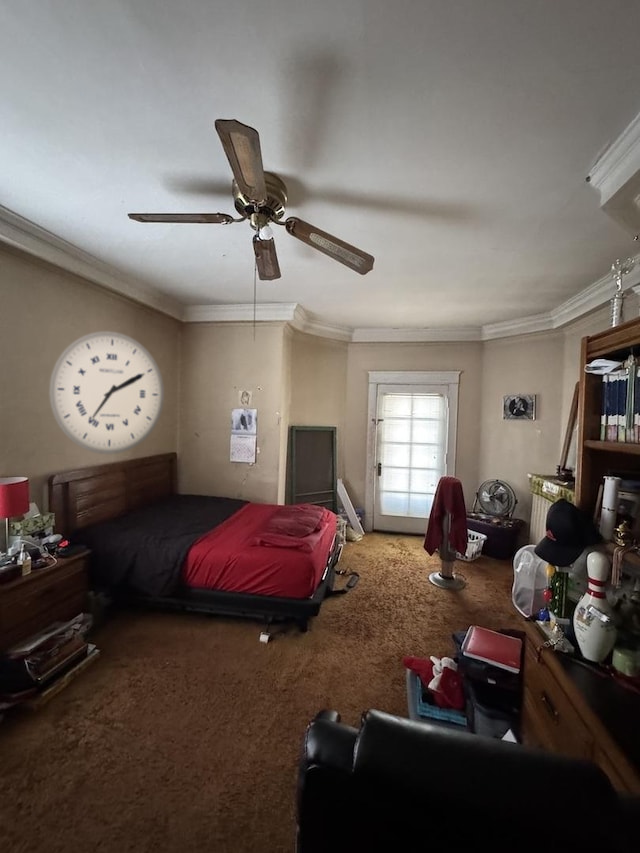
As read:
7.10
